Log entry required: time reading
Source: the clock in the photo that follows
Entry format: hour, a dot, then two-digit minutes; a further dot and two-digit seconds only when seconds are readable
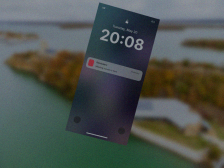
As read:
20.08
